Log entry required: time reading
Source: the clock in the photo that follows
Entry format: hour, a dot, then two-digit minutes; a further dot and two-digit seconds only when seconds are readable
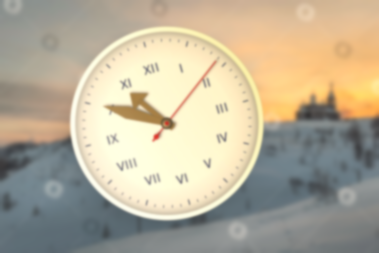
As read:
10.50.09
